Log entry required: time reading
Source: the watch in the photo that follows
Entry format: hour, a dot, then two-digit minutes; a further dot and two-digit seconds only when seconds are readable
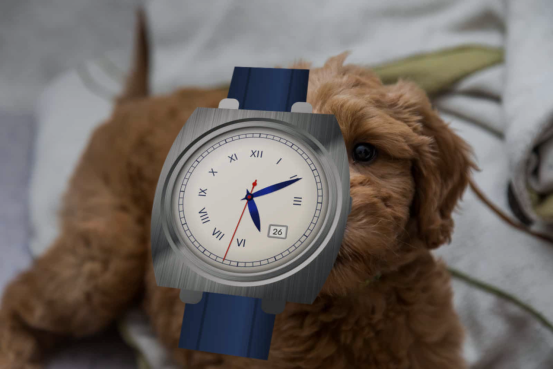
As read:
5.10.32
